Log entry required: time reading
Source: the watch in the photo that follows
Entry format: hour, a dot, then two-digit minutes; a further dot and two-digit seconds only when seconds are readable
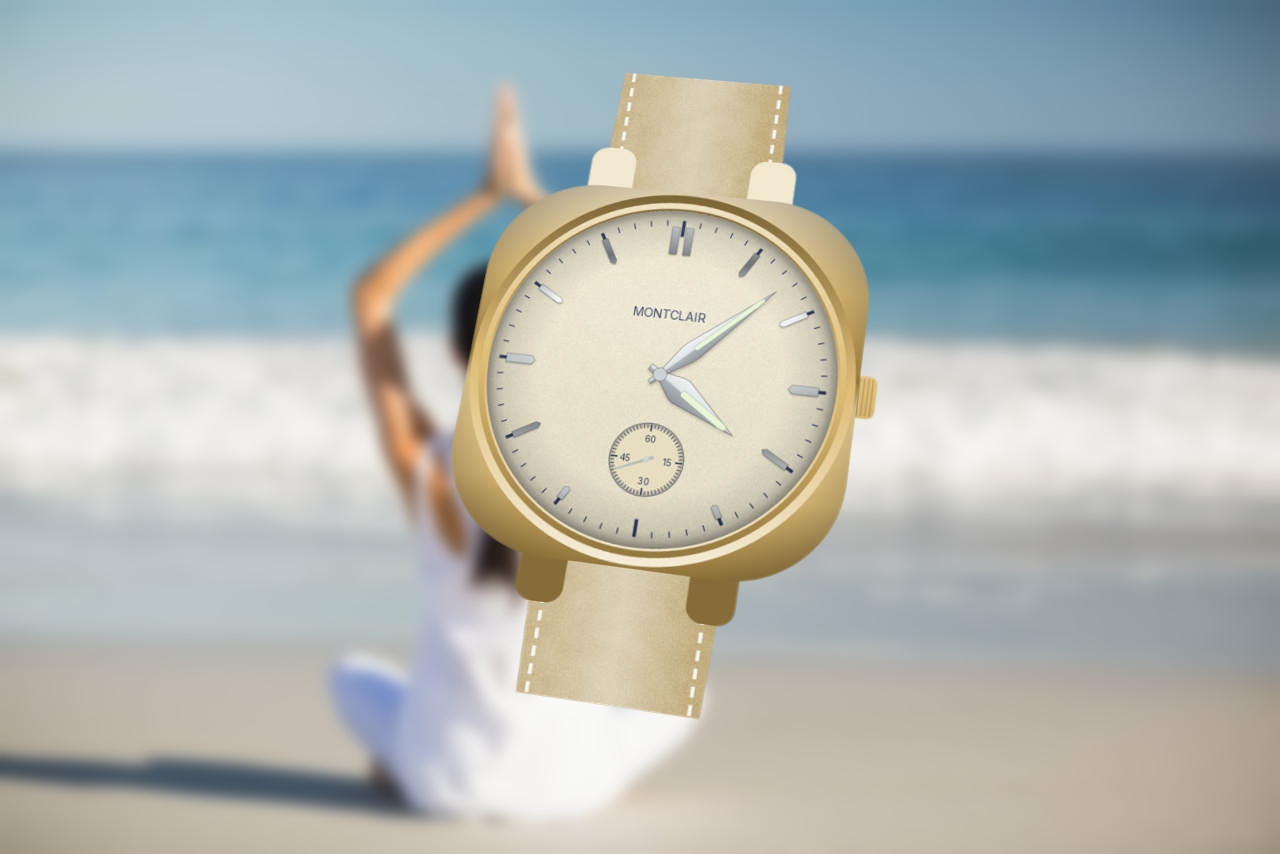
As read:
4.07.41
